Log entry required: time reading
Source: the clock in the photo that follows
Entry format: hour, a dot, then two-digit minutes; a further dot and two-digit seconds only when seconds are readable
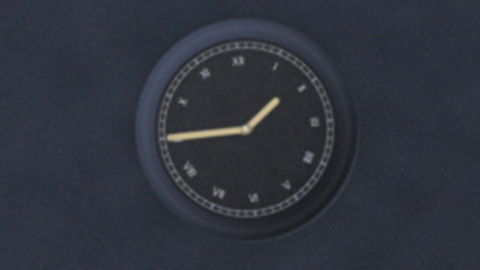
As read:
1.45
